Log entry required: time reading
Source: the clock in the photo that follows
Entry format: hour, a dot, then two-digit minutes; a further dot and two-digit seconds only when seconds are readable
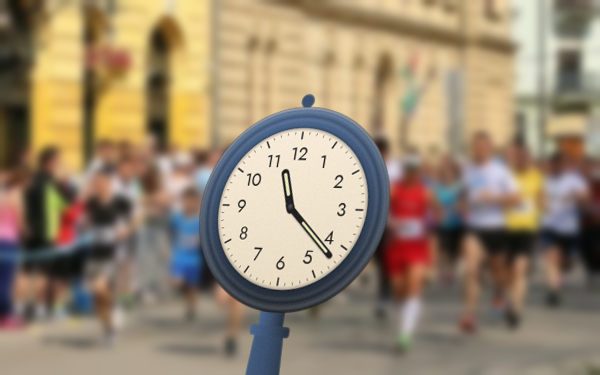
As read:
11.22
